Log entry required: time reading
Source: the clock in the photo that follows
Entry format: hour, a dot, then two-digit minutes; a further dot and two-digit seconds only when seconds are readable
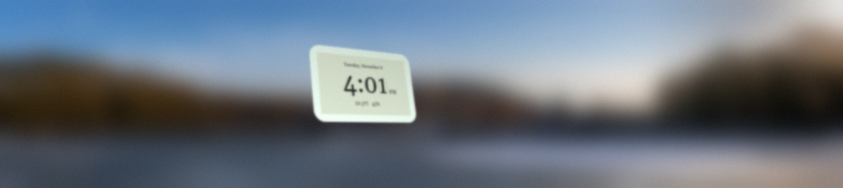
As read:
4.01
